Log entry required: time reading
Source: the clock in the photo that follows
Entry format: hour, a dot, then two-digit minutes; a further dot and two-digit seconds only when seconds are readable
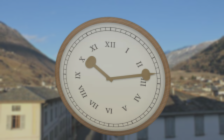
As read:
10.13
